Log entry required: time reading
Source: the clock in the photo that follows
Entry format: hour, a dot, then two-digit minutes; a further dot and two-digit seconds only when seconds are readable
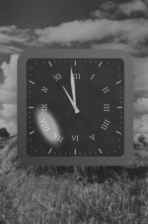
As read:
10.59
